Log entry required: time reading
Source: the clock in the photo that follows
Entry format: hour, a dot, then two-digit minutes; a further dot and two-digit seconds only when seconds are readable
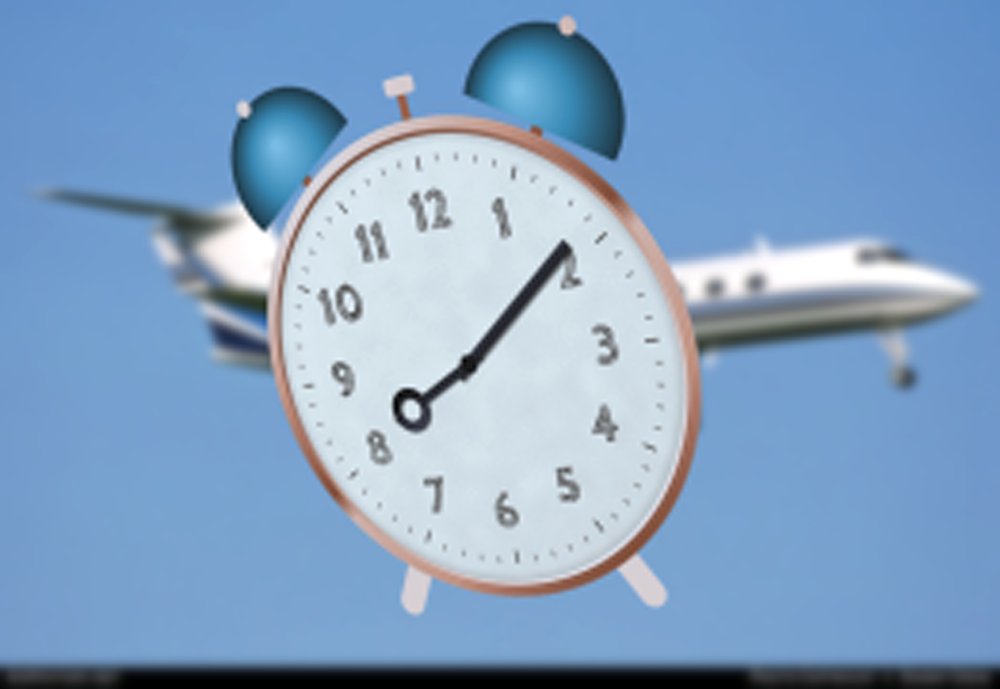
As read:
8.09
